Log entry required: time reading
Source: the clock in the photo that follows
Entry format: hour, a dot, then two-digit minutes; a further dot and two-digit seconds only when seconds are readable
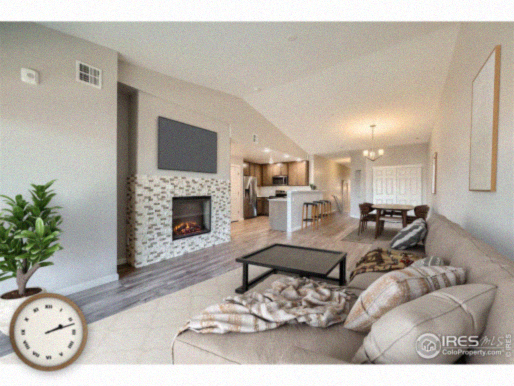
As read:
2.12
